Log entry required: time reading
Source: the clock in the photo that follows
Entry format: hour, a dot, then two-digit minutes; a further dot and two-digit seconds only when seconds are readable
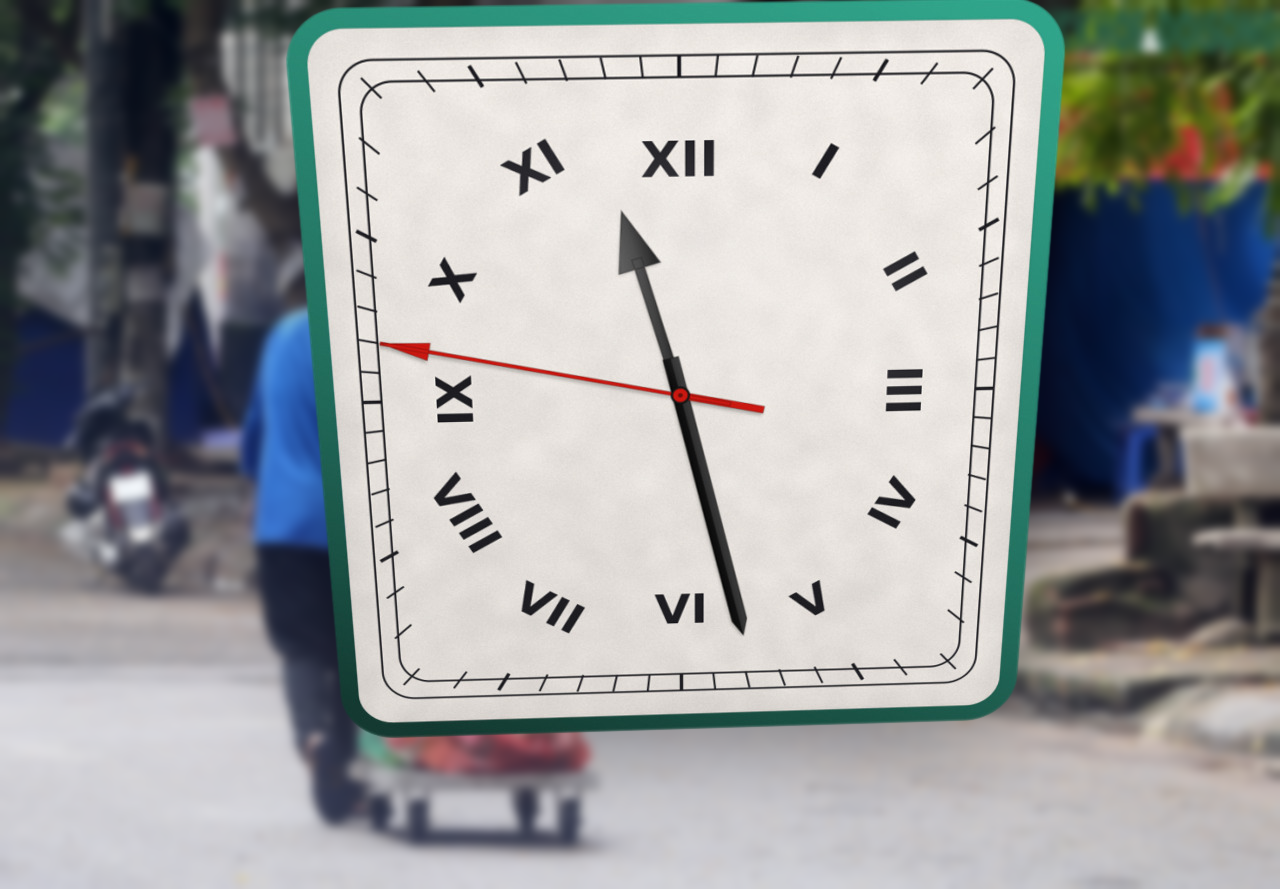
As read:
11.27.47
